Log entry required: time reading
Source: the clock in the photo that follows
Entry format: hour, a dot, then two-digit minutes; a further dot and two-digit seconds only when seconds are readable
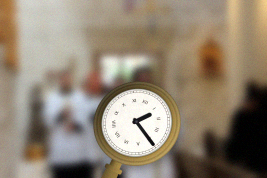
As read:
1.20
